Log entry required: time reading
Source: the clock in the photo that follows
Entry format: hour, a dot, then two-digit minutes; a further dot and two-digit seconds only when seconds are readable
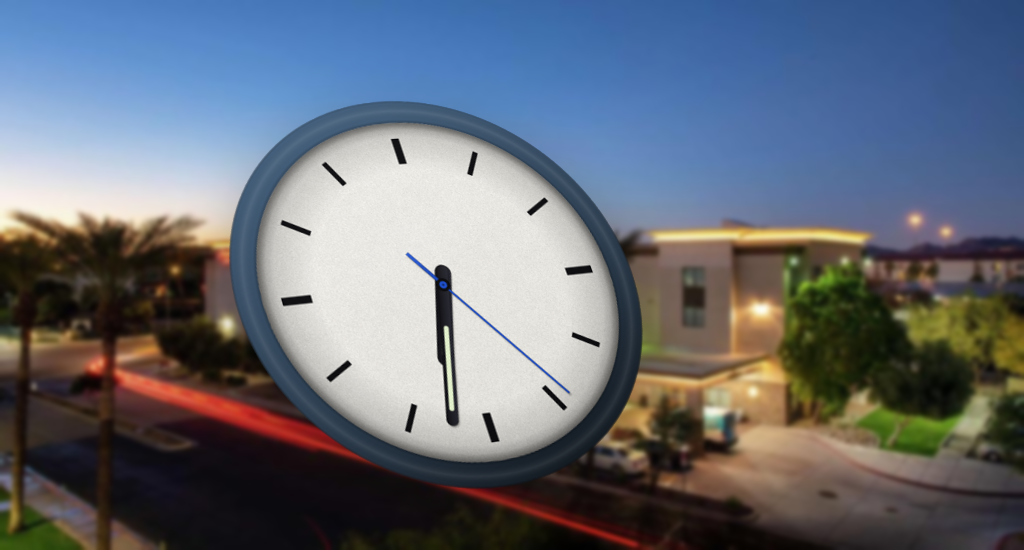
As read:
6.32.24
